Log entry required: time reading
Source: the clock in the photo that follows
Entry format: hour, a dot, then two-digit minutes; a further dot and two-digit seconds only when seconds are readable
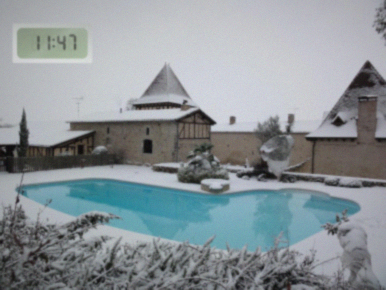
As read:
11.47
